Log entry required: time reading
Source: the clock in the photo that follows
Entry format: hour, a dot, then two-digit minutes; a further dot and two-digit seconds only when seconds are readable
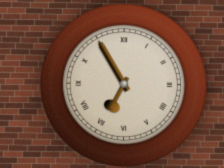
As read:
6.55
